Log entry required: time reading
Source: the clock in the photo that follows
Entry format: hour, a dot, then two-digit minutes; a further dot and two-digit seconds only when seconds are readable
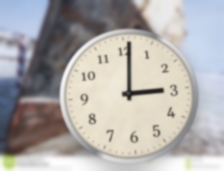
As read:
3.01
